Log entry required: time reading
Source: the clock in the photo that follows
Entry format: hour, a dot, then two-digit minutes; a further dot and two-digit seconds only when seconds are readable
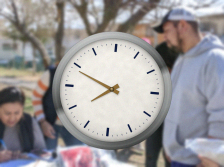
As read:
7.49
